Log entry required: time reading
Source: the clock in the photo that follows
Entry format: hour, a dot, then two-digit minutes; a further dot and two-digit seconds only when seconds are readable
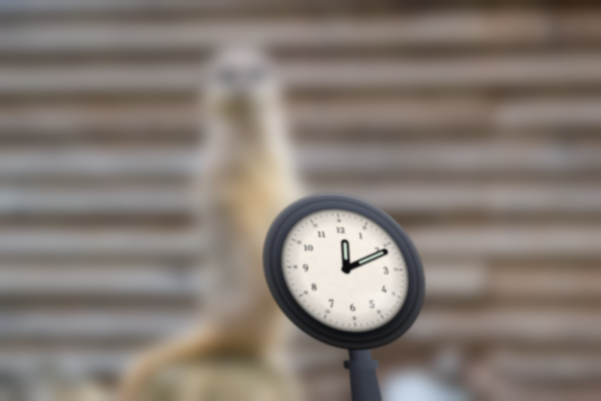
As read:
12.11
